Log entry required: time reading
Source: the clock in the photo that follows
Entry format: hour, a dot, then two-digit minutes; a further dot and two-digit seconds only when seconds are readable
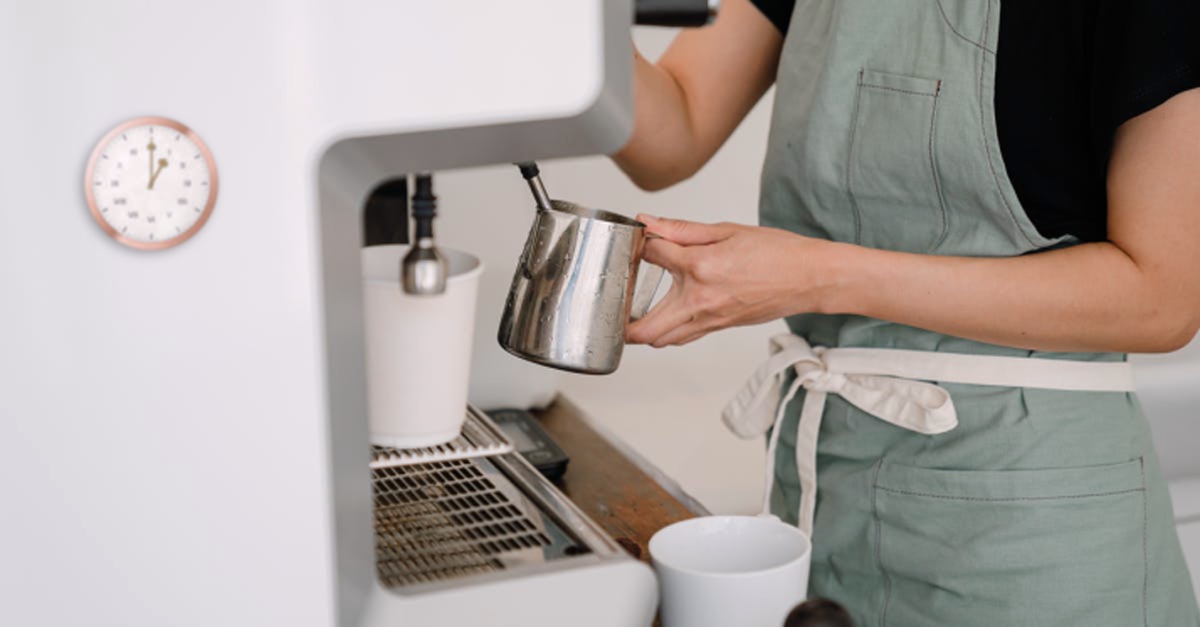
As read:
1.00
